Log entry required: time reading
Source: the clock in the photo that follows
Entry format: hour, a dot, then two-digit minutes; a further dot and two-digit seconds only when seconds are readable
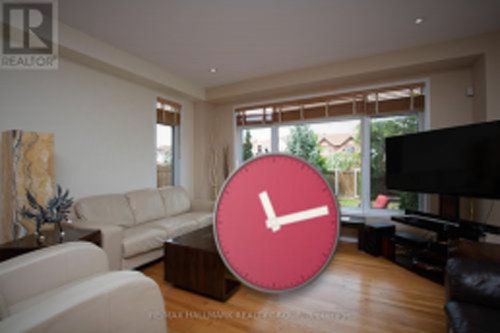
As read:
11.13
